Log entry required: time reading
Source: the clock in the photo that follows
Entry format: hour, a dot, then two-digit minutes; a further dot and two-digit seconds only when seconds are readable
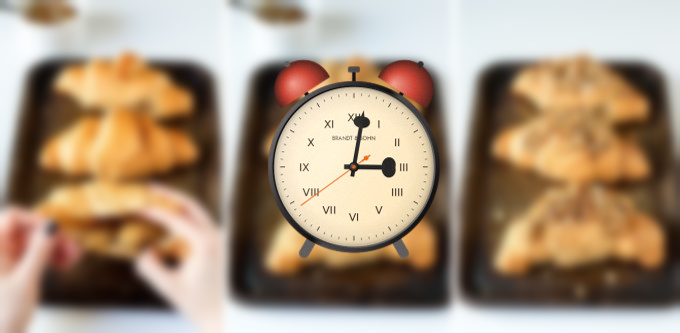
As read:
3.01.39
